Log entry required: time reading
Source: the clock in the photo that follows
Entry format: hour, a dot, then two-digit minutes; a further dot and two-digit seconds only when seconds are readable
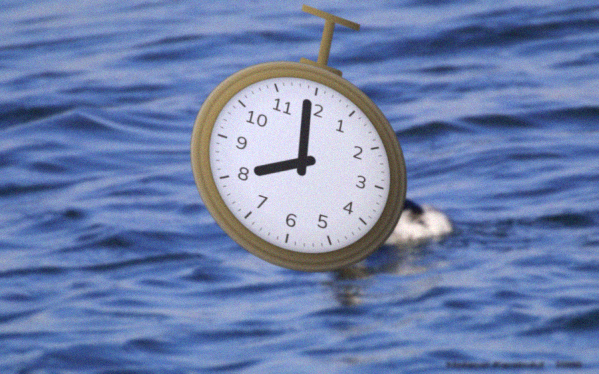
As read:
7.59
